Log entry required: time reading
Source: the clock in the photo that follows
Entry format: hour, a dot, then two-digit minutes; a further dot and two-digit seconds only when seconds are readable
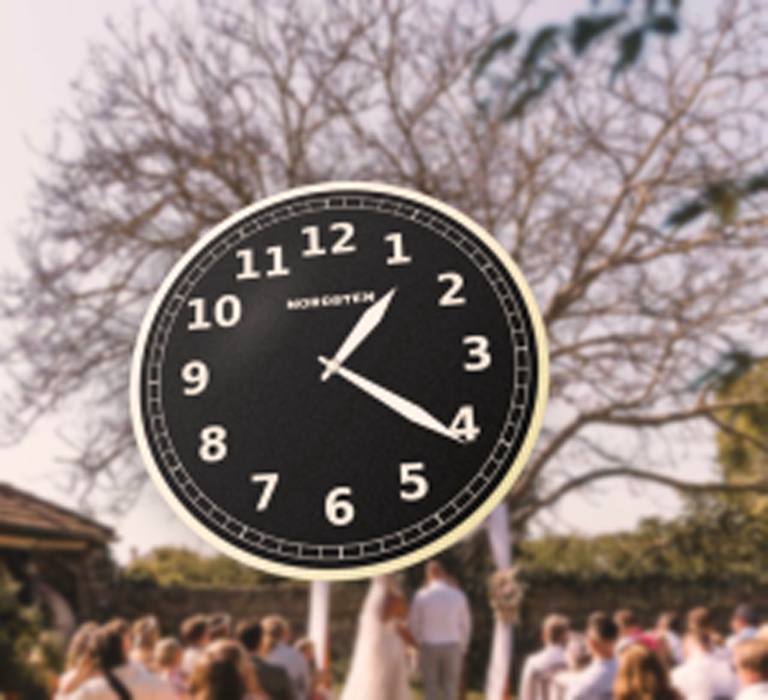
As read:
1.21
